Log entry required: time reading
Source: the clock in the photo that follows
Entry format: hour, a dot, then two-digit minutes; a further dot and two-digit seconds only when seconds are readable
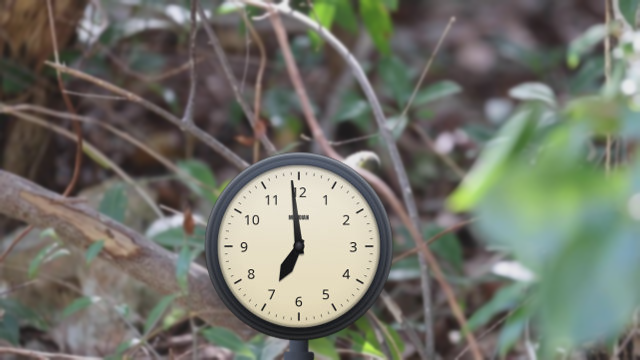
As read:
6.59
